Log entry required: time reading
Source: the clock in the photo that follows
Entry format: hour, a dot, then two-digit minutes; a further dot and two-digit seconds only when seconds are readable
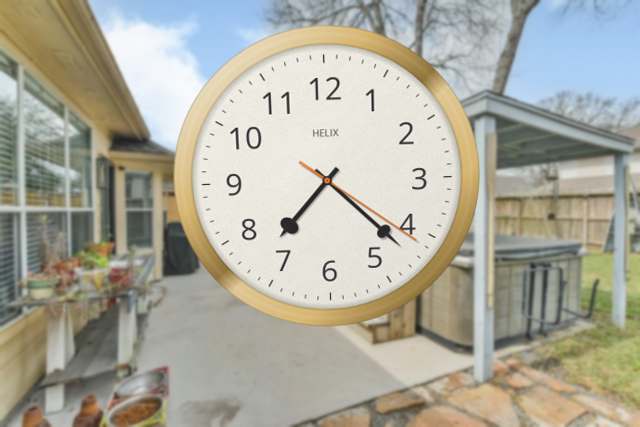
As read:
7.22.21
